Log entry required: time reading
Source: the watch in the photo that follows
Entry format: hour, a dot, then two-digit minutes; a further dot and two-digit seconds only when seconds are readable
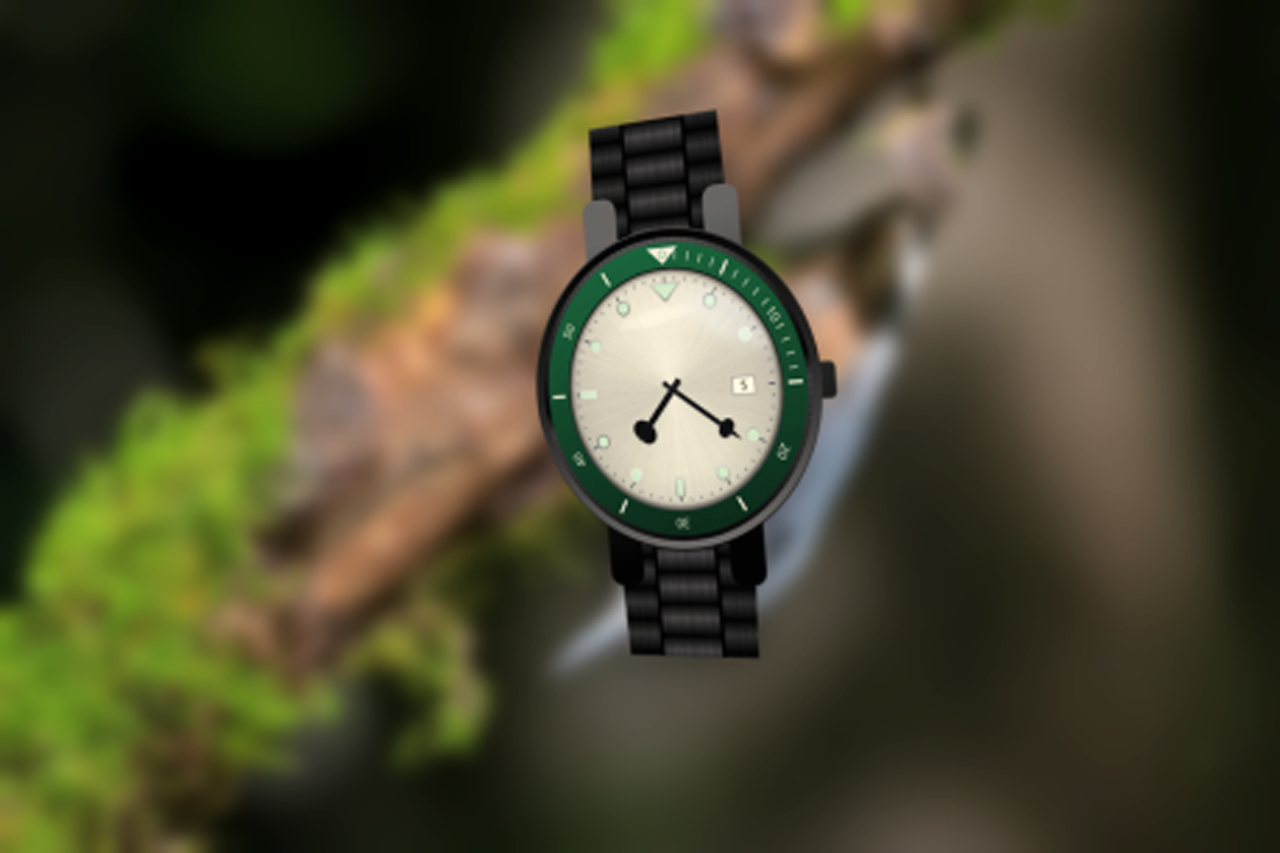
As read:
7.21
